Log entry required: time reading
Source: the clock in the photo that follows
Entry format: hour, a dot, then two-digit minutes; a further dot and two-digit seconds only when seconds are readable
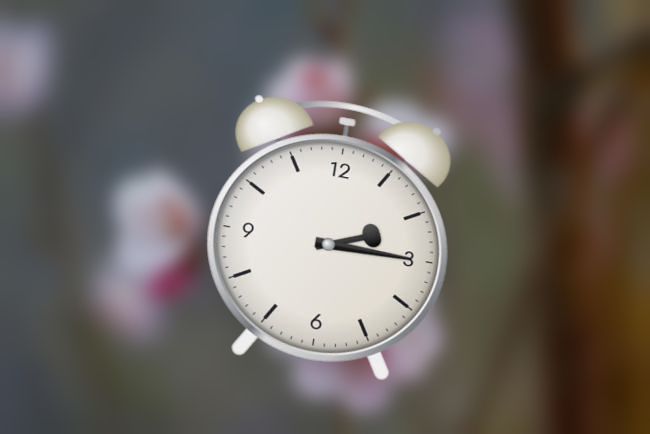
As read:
2.15
